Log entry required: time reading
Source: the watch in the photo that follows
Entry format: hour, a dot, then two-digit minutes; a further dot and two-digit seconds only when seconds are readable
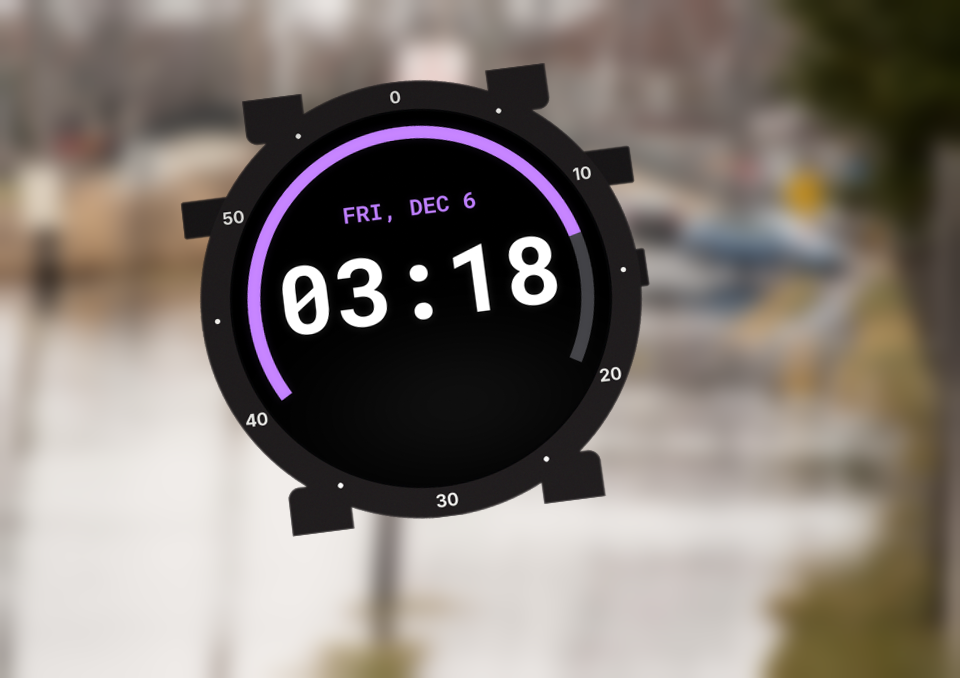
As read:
3.18
